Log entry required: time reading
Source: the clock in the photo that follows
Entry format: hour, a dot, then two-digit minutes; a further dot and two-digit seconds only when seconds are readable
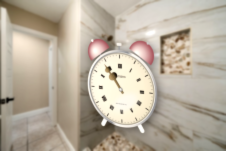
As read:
10.54
